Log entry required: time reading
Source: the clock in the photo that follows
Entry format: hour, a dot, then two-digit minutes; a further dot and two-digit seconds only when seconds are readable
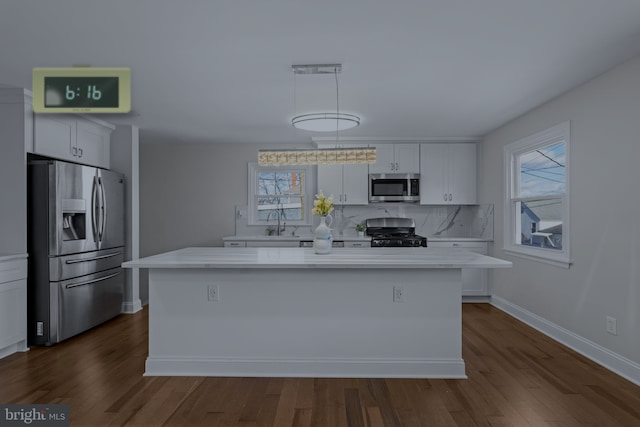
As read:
6.16
